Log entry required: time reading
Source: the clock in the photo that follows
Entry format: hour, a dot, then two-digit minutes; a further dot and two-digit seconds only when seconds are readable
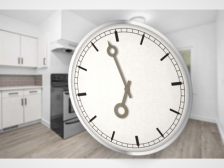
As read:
6.58
